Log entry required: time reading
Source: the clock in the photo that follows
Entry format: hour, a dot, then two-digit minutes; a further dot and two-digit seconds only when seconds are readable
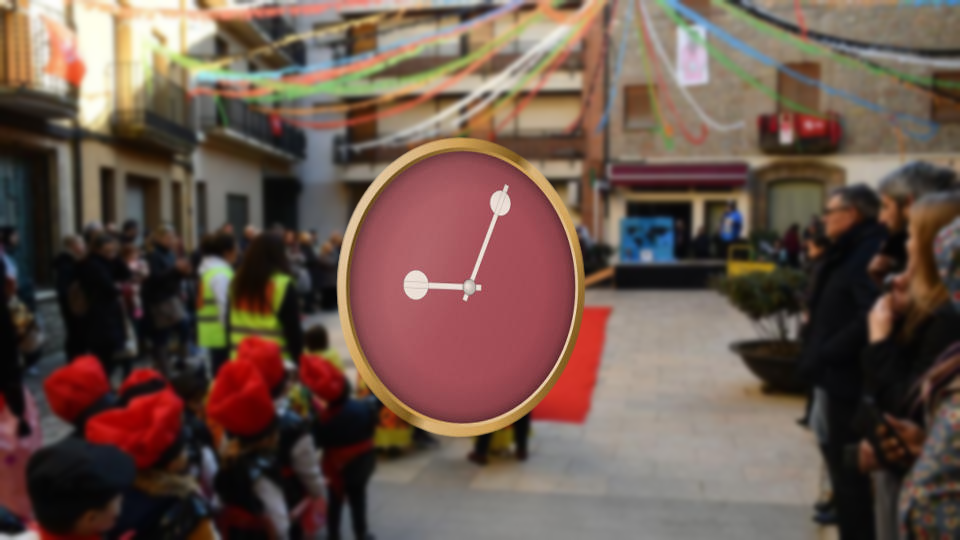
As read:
9.04
